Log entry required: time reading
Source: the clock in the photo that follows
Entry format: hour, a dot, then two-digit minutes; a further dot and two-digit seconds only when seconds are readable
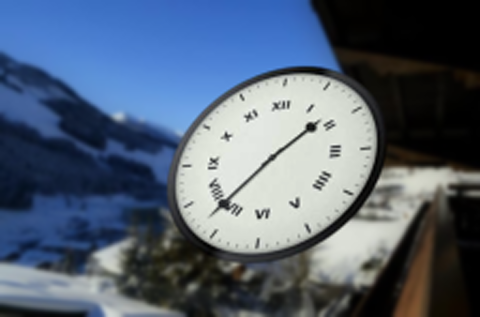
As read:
1.37
